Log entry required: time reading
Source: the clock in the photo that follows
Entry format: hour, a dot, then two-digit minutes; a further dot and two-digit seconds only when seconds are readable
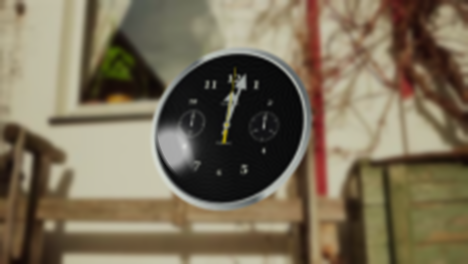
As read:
12.02
